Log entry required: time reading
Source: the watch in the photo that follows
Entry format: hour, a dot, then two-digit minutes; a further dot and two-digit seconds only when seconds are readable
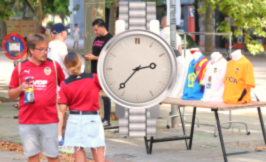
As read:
2.37
